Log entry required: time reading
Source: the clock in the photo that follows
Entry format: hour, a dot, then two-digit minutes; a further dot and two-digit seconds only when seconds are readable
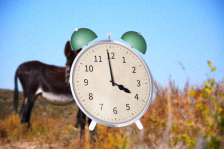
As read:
3.59
